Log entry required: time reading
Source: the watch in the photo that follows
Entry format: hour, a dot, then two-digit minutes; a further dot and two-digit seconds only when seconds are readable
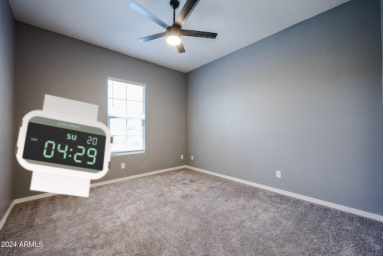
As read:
4.29
